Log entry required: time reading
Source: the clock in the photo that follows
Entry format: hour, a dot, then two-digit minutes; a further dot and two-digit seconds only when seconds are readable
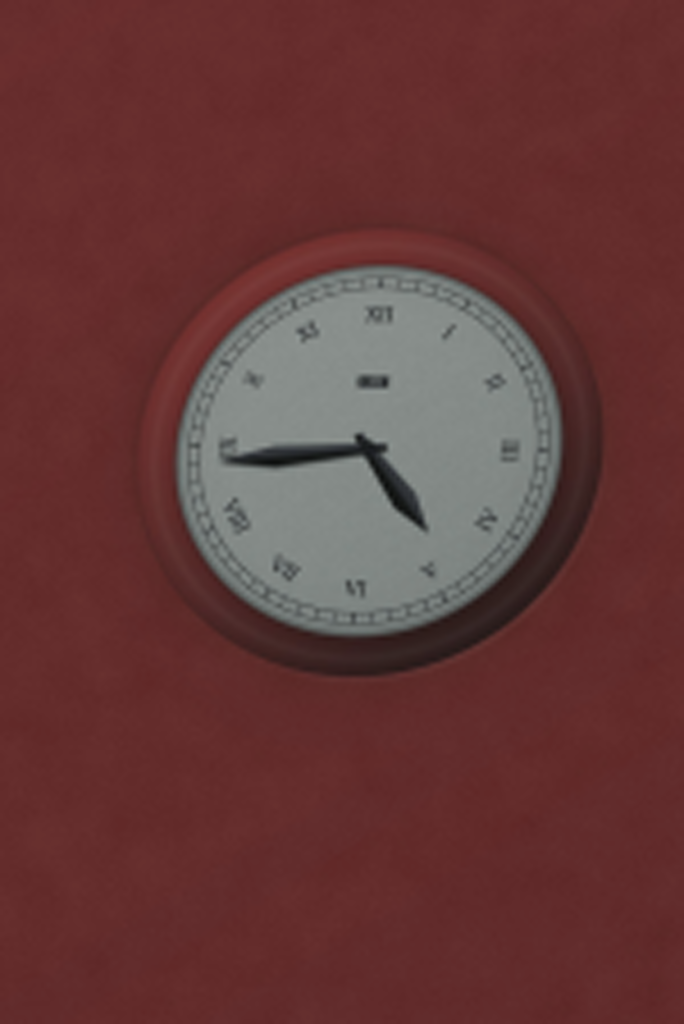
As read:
4.44
